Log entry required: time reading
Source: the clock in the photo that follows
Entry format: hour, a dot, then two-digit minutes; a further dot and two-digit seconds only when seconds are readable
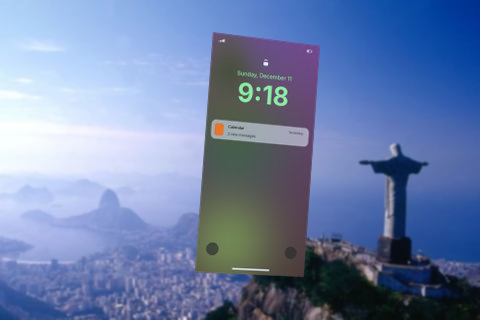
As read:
9.18
